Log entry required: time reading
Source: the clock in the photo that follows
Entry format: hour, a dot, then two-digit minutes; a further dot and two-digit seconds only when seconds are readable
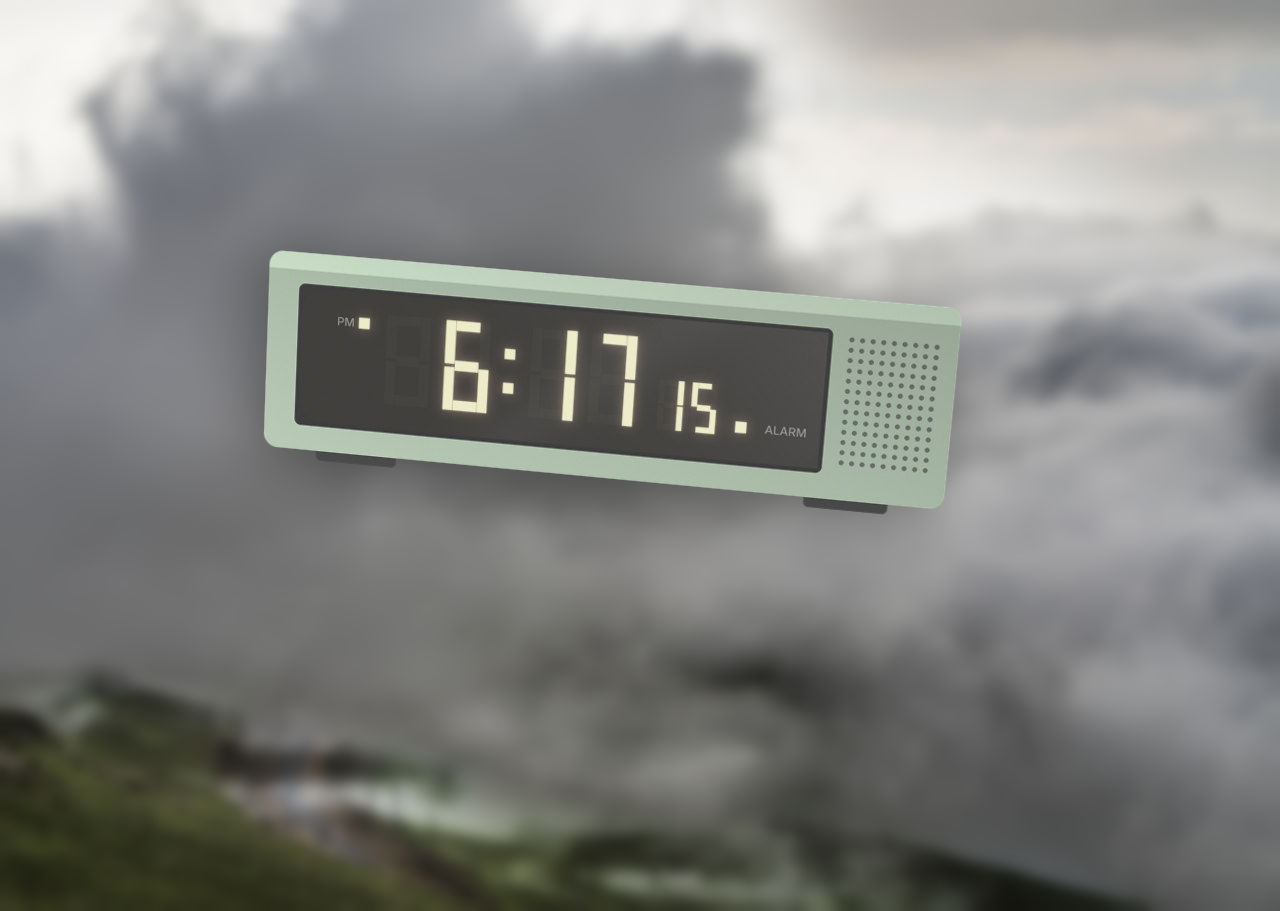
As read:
6.17.15
